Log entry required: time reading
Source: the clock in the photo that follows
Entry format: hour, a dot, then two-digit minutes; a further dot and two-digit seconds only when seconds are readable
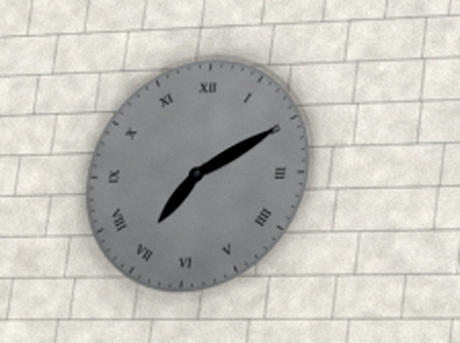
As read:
7.10
